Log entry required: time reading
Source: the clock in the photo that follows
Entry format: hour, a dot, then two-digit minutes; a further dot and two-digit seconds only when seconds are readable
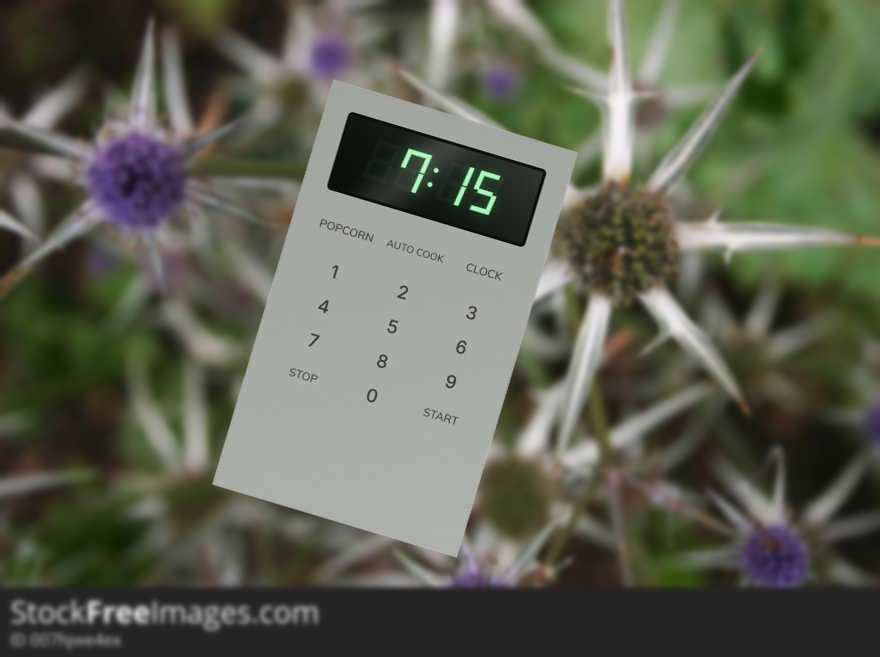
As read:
7.15
